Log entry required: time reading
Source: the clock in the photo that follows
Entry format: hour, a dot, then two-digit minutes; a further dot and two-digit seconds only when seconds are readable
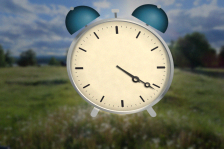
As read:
4.21
